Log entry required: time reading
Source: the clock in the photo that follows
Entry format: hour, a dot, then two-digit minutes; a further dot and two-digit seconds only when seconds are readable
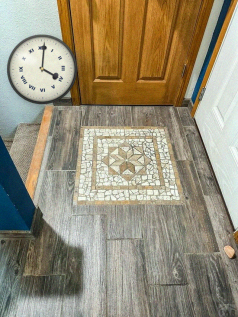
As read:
4.01
